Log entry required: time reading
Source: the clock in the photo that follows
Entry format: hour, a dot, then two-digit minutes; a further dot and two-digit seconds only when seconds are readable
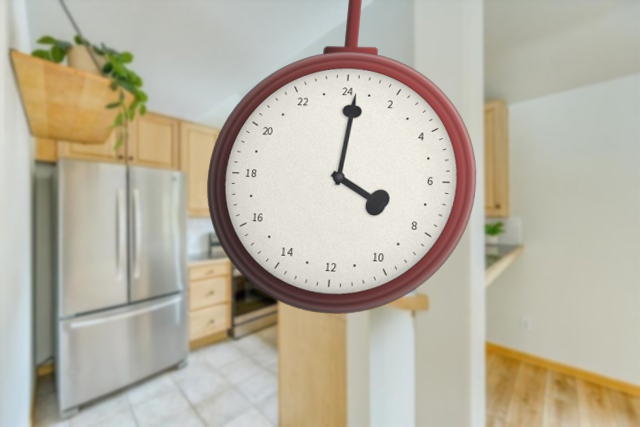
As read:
8.01
